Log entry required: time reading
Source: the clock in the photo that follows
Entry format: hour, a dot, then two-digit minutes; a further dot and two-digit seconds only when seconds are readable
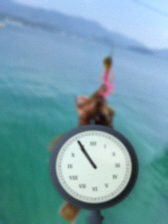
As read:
10.55
